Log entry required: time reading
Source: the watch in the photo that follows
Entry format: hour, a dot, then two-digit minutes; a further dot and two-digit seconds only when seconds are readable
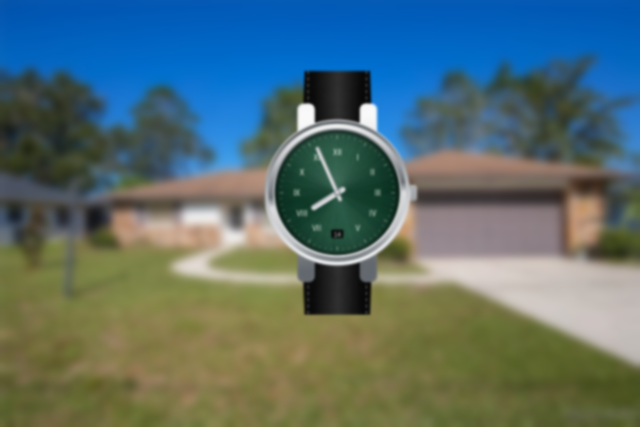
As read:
7.56
